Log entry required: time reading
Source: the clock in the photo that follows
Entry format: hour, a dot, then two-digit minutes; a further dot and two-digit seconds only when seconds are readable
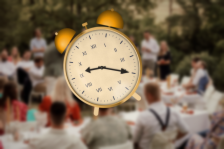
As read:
9.20
